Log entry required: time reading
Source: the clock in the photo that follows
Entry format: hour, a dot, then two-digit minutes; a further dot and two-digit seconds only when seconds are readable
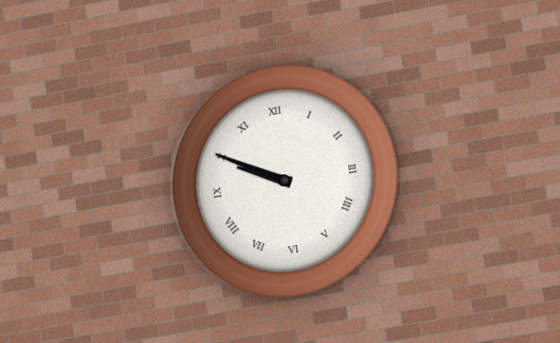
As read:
9.50
